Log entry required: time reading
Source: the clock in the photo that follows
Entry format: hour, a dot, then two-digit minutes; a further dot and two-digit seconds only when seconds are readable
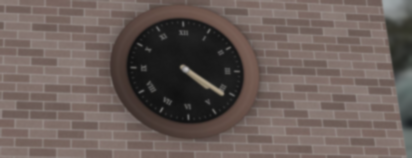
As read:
4.21
